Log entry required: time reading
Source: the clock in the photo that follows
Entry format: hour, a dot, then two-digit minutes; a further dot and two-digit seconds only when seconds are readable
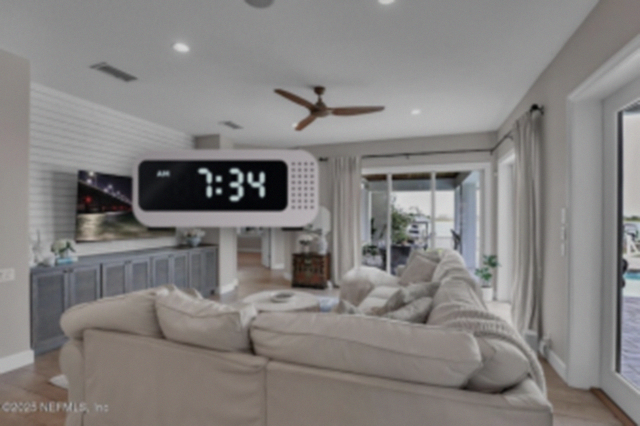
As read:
7.34
